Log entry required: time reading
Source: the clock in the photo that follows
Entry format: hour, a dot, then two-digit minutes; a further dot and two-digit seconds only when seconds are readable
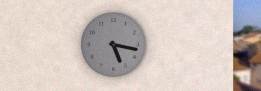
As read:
5.17
